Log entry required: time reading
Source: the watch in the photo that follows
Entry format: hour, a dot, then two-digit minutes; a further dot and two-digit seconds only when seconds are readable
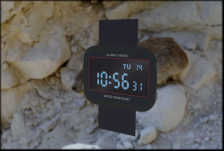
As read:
10.56.31
